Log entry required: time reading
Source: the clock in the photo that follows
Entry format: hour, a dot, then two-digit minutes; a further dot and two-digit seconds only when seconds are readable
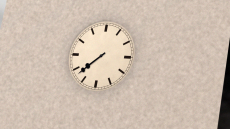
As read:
7.38
